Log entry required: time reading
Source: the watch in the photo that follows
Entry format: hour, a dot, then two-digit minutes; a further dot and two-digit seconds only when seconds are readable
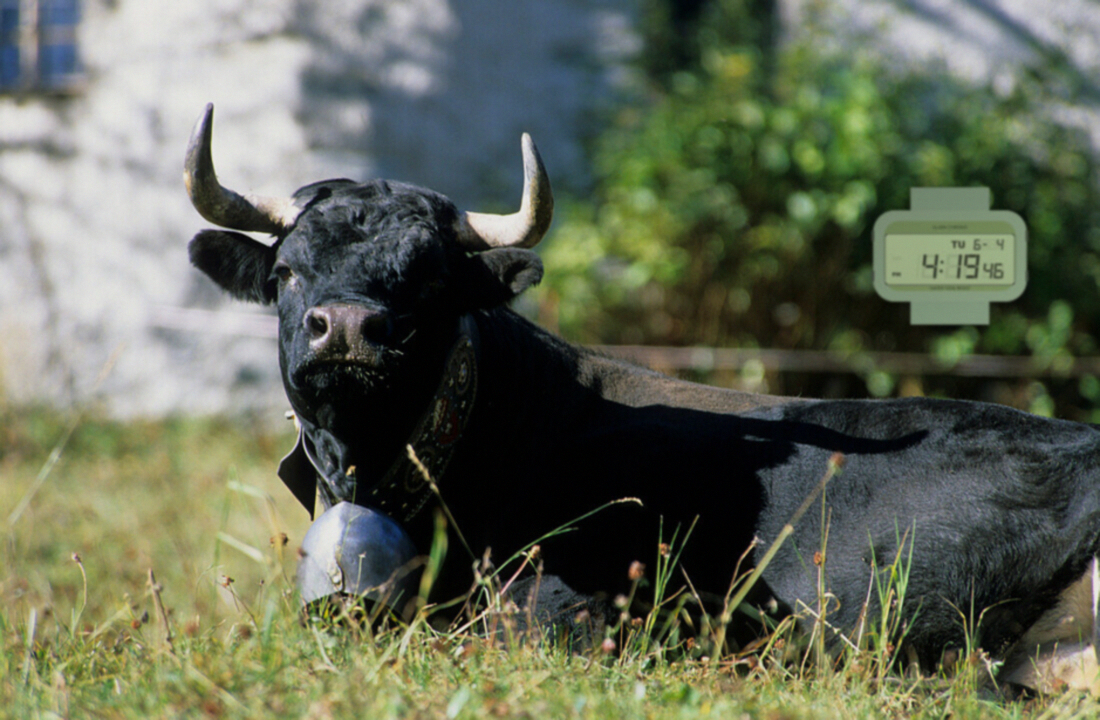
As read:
4.19.46
